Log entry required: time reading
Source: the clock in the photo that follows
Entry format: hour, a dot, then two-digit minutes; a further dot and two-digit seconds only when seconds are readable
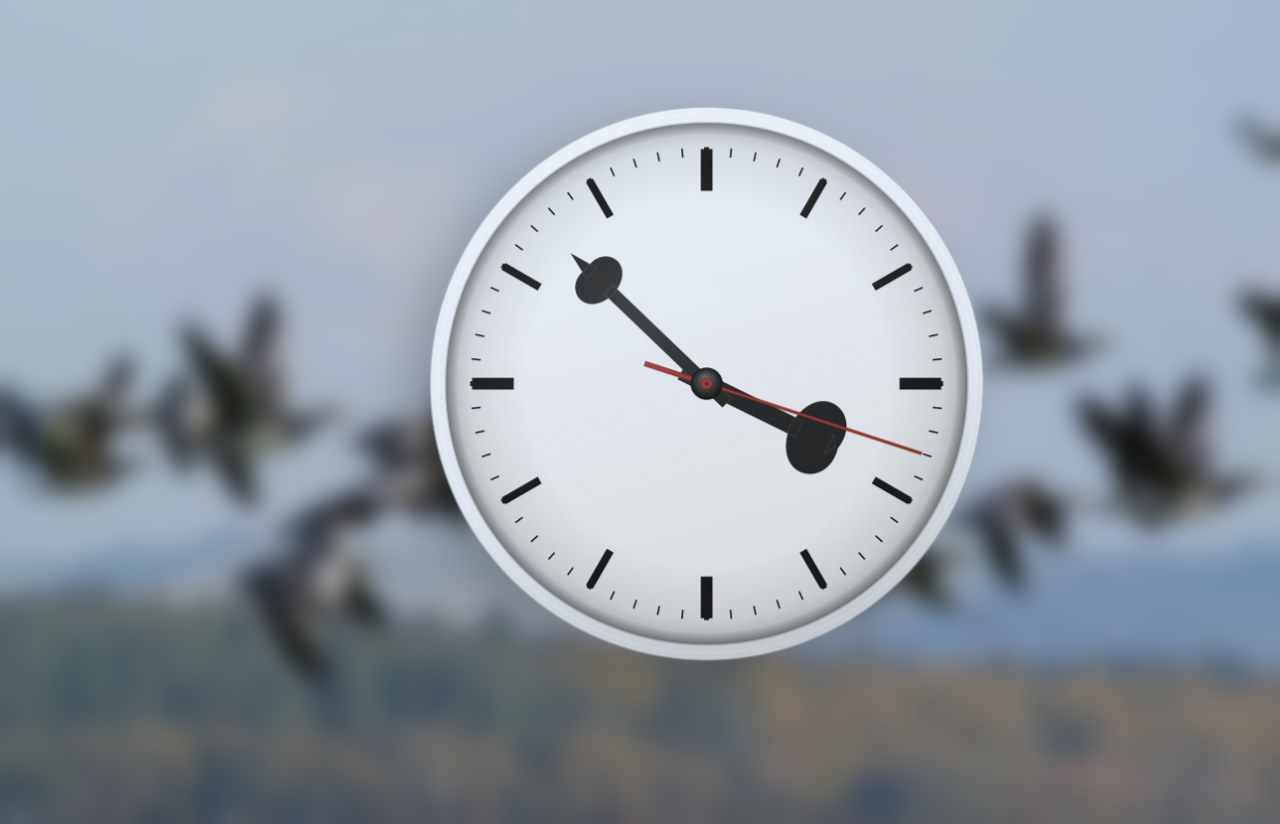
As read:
3.52.18
